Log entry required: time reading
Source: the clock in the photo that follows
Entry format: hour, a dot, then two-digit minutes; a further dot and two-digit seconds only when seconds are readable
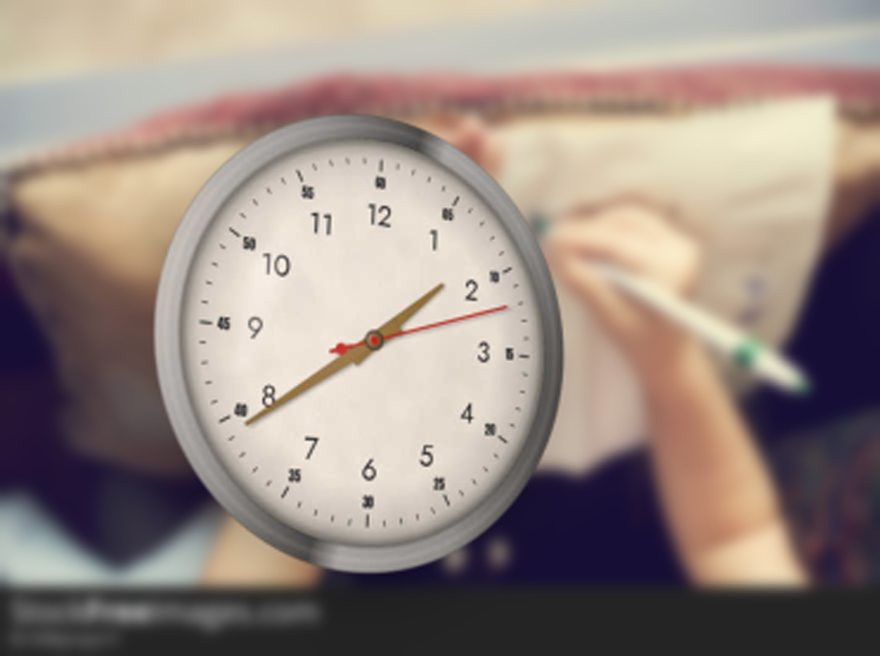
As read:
1.39.12
